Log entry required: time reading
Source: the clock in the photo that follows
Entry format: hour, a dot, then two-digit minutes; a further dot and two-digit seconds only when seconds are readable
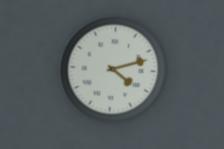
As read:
4.12
